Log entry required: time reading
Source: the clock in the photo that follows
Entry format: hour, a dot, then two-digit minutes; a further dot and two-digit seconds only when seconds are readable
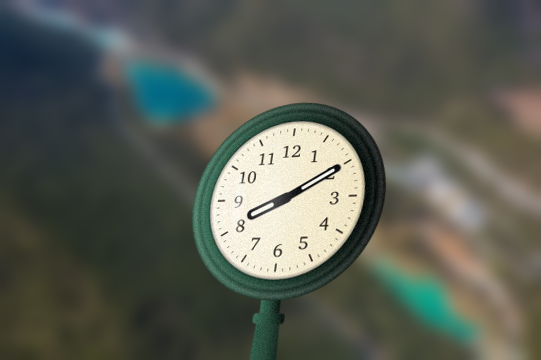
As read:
8.10
